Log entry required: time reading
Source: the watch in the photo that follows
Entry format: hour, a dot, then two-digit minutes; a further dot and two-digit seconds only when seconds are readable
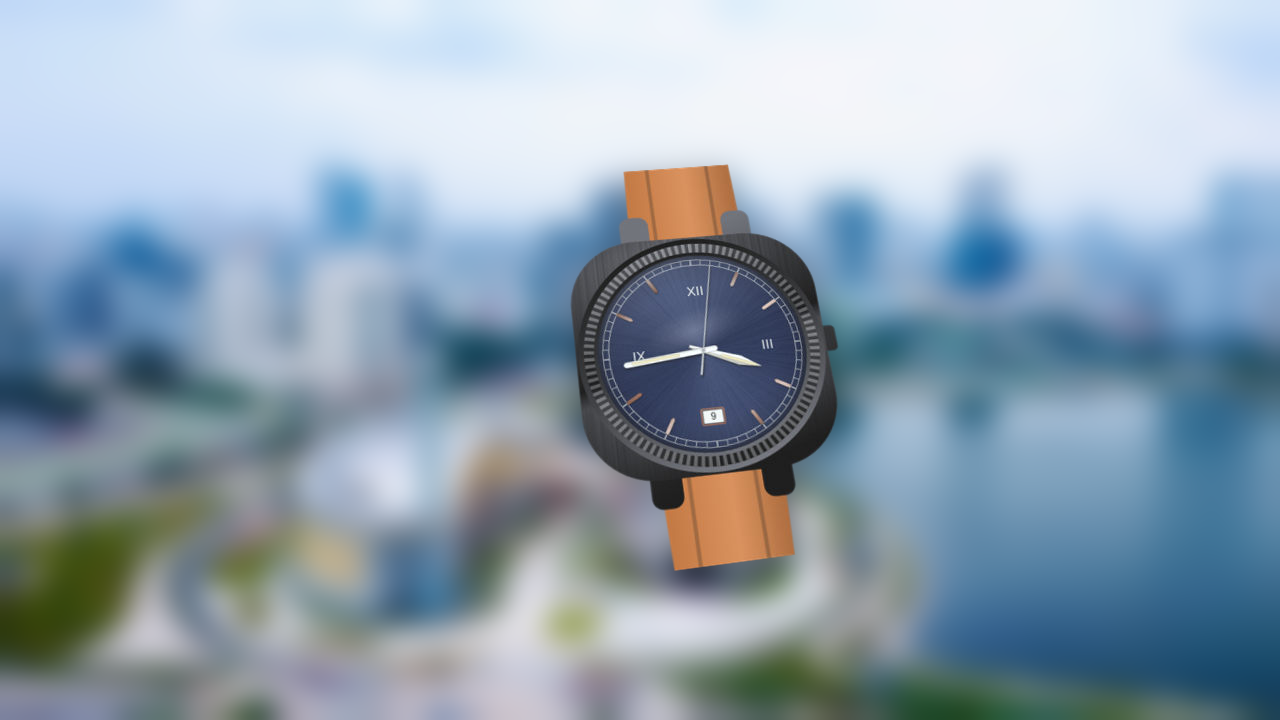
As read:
3.44.02
